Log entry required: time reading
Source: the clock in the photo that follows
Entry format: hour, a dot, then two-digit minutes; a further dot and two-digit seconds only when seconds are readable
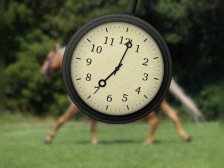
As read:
7.02
